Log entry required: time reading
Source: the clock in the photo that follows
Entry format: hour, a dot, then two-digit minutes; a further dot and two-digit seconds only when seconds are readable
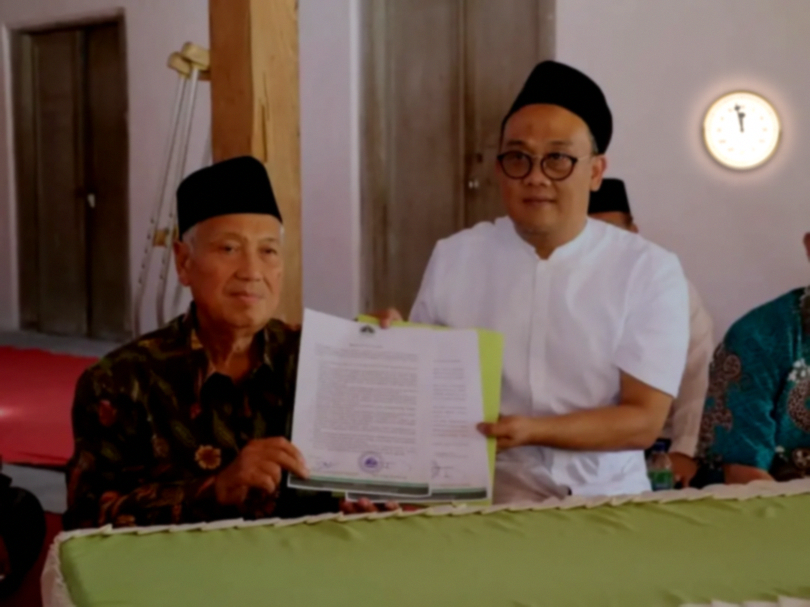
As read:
11.58
